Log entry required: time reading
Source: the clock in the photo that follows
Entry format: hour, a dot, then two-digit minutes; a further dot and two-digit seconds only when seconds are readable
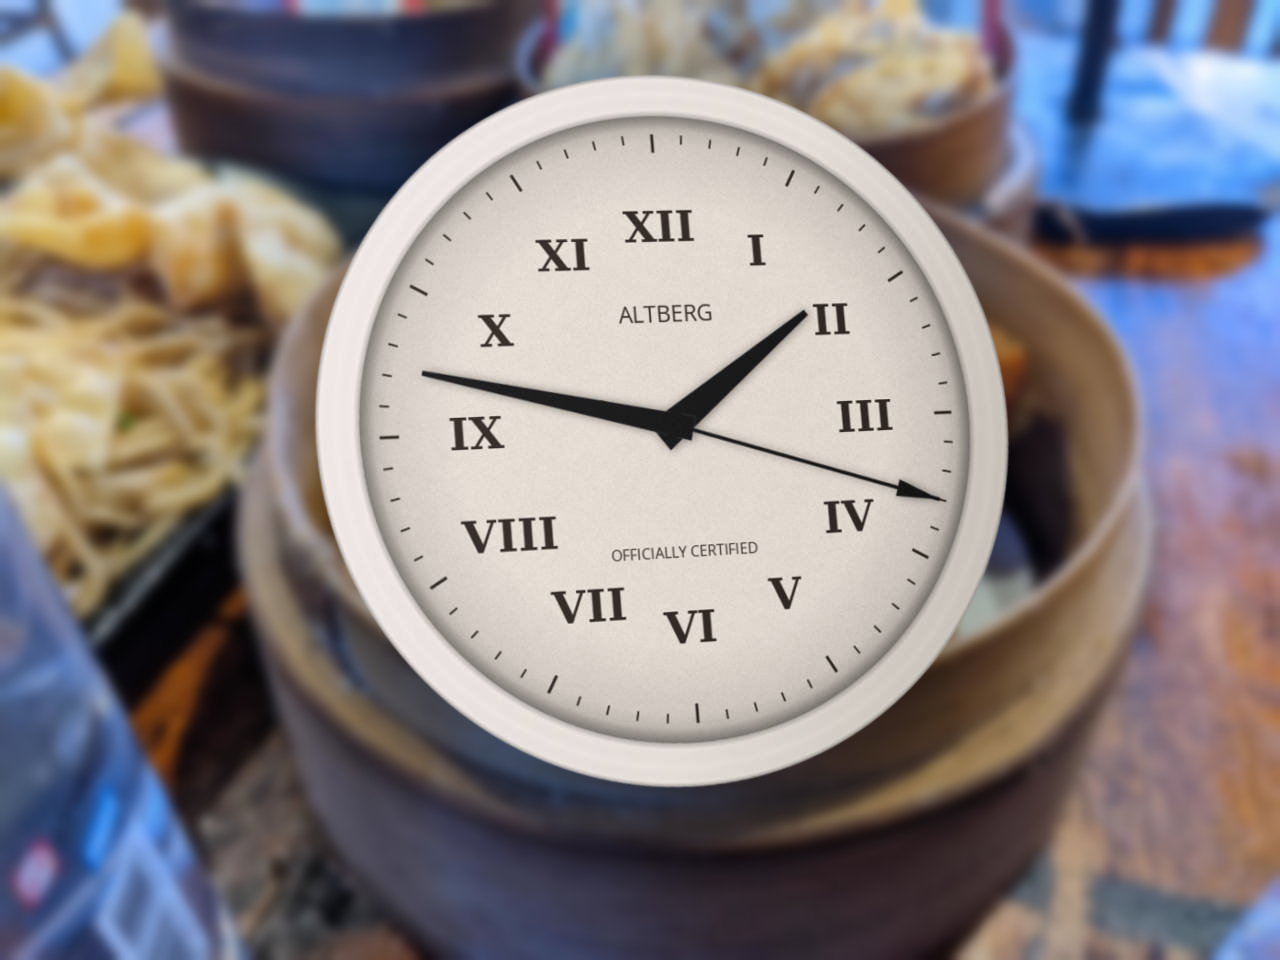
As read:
1.47.18
